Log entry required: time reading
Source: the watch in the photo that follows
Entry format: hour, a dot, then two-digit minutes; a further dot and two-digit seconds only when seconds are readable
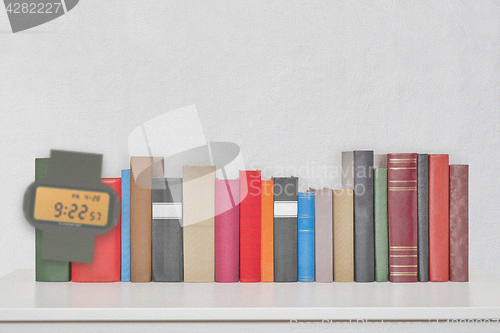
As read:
9.22
